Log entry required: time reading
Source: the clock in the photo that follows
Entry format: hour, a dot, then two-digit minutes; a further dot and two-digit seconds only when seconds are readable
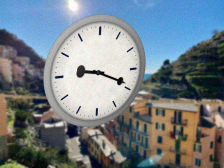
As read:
9.19
